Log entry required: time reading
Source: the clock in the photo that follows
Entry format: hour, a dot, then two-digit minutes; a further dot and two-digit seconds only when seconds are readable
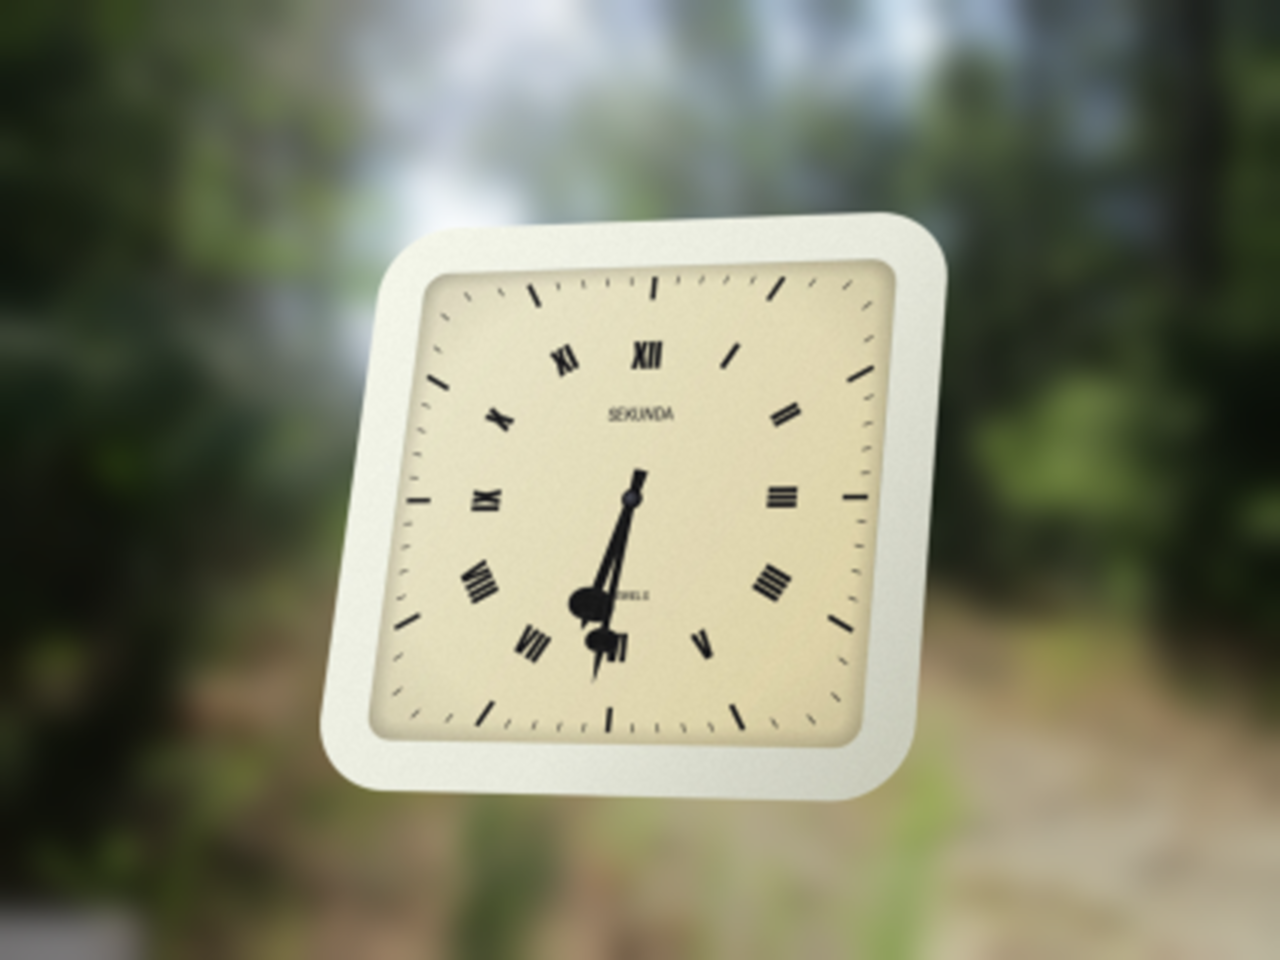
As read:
6.31
